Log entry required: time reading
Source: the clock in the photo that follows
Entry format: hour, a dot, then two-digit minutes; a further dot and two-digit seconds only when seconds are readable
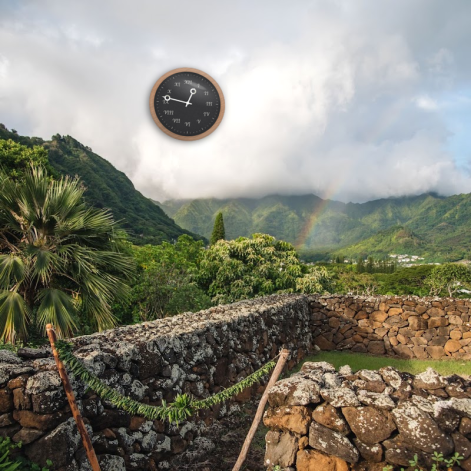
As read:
12.47
